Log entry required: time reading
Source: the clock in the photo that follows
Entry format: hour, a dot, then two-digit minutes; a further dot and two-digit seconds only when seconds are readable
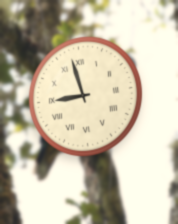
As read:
8.58
